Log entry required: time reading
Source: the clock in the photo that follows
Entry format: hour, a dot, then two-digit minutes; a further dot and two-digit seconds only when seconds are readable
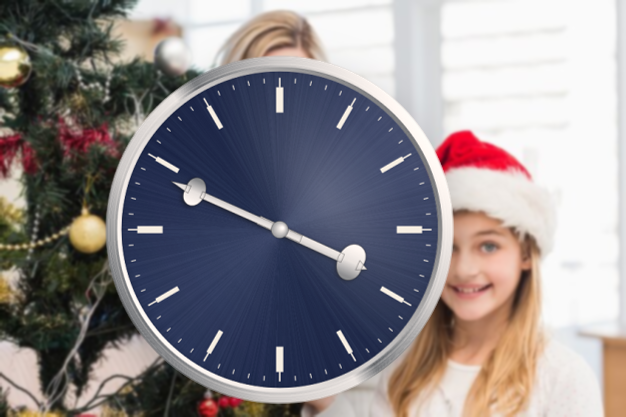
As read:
3.49
